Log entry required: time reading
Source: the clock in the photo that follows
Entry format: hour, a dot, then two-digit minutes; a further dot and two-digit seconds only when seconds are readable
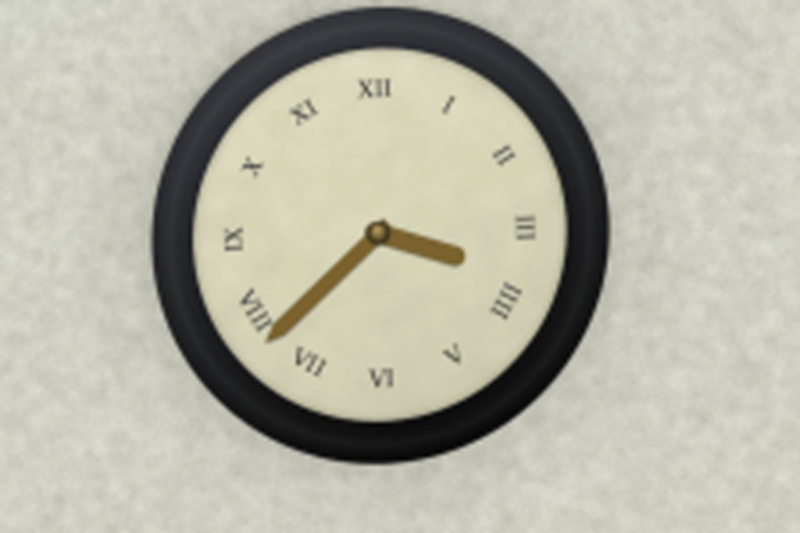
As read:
3.38
